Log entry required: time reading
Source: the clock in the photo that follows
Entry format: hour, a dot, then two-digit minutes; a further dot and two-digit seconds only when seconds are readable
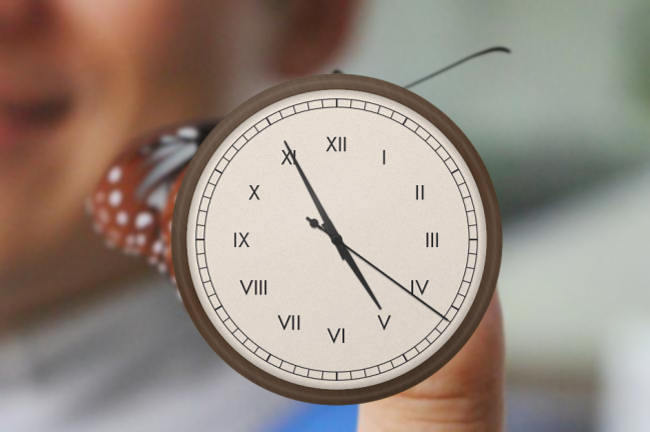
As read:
4.55.21
